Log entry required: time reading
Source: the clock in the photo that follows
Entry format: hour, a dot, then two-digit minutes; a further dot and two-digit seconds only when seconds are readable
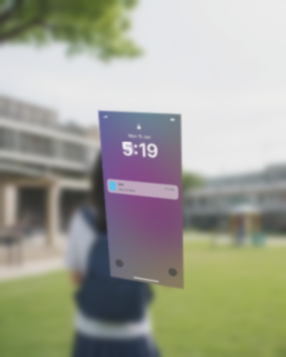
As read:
5.19
